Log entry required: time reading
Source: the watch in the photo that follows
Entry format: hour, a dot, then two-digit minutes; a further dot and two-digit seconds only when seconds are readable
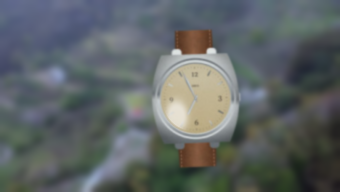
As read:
6.56
